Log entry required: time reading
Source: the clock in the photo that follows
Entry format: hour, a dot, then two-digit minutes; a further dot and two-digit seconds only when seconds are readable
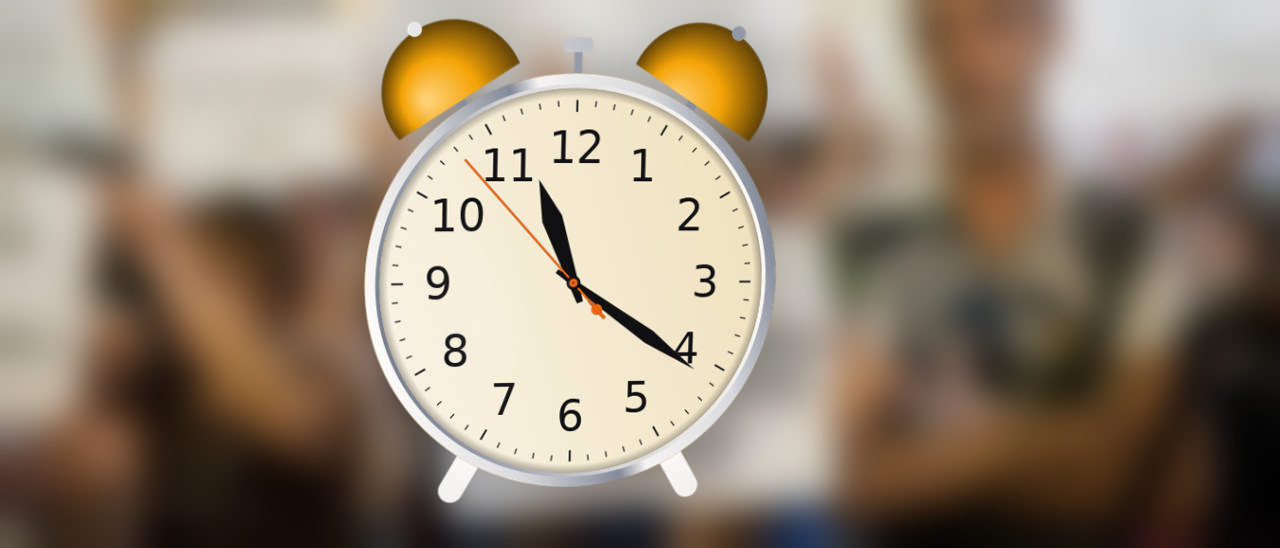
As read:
11.20.53
